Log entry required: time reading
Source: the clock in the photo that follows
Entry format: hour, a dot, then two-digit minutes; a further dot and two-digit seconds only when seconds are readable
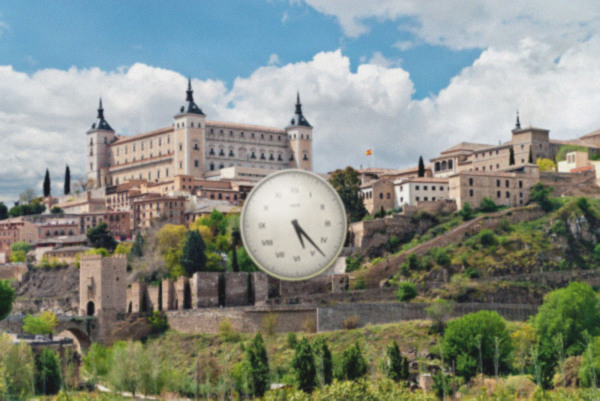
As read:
5.23
